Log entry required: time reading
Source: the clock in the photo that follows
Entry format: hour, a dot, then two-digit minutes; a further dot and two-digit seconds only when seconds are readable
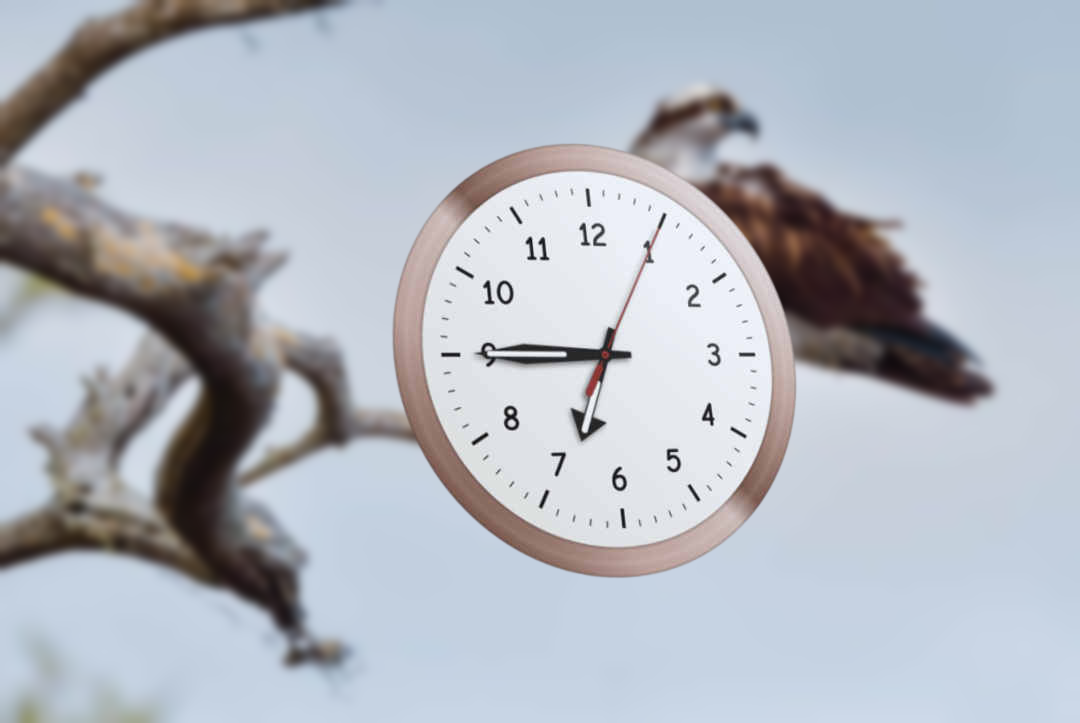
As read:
6.45.05
